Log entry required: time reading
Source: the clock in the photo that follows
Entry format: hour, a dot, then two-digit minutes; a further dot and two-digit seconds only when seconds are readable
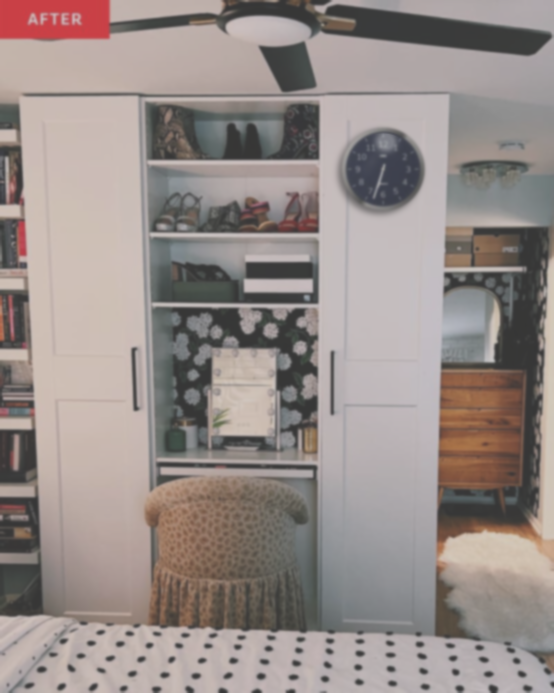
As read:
6.33
